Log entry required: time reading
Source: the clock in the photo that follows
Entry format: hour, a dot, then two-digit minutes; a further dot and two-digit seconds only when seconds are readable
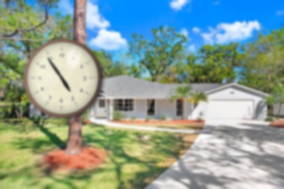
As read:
4.54
